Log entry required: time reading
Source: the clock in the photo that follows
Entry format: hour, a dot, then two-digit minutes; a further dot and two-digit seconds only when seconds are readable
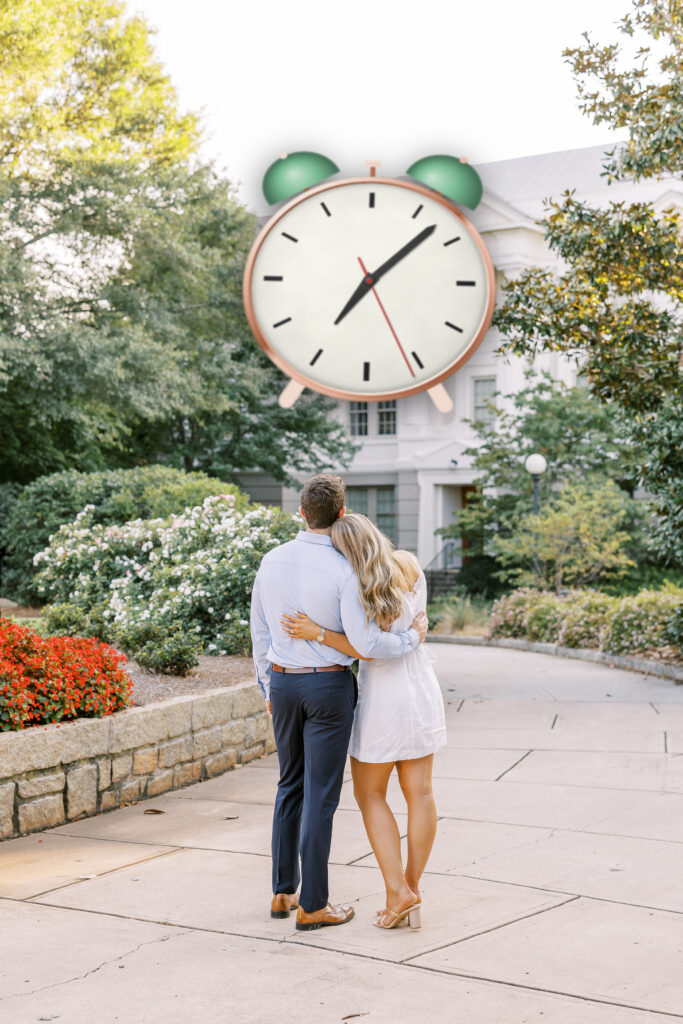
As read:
7.07.26
